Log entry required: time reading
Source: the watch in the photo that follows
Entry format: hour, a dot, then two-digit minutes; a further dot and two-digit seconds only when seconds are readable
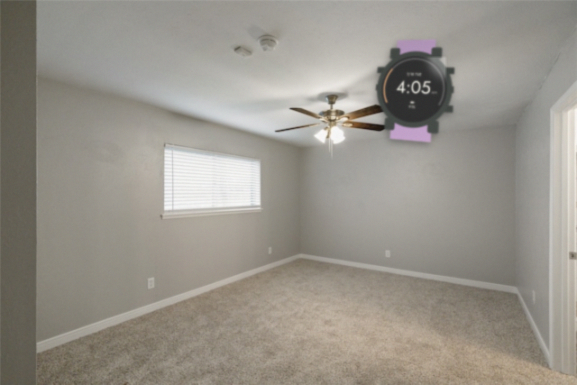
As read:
4.05
